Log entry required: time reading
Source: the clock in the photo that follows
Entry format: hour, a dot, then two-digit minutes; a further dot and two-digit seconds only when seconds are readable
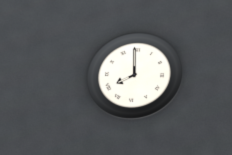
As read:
7.59
